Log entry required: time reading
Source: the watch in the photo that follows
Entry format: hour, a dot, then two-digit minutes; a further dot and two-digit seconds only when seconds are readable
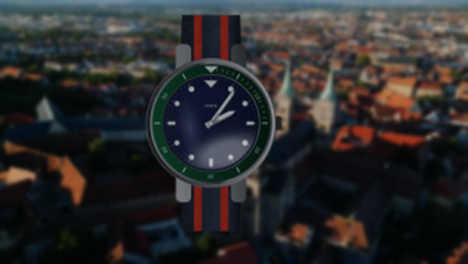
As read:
2.06
